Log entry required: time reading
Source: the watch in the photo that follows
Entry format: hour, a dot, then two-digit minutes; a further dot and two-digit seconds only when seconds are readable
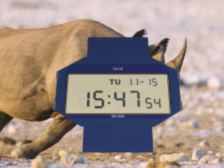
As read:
15.47.54
